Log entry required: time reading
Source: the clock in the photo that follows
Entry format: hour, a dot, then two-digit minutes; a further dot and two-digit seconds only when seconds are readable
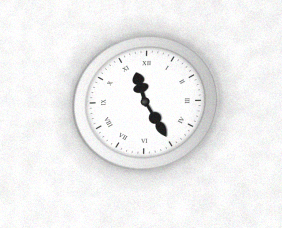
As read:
11.25
